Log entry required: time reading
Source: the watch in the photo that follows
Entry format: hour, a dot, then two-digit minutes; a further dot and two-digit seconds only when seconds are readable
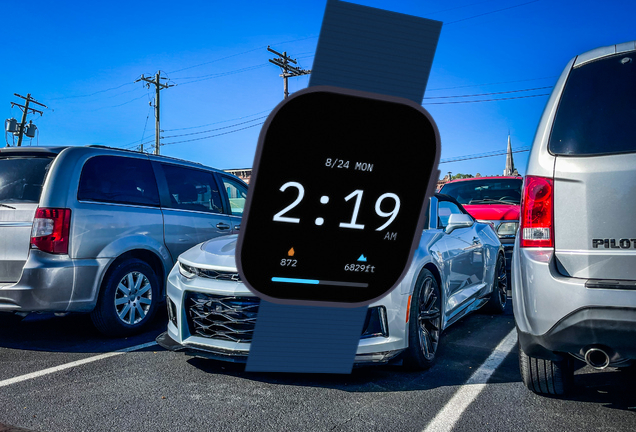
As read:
2.19
